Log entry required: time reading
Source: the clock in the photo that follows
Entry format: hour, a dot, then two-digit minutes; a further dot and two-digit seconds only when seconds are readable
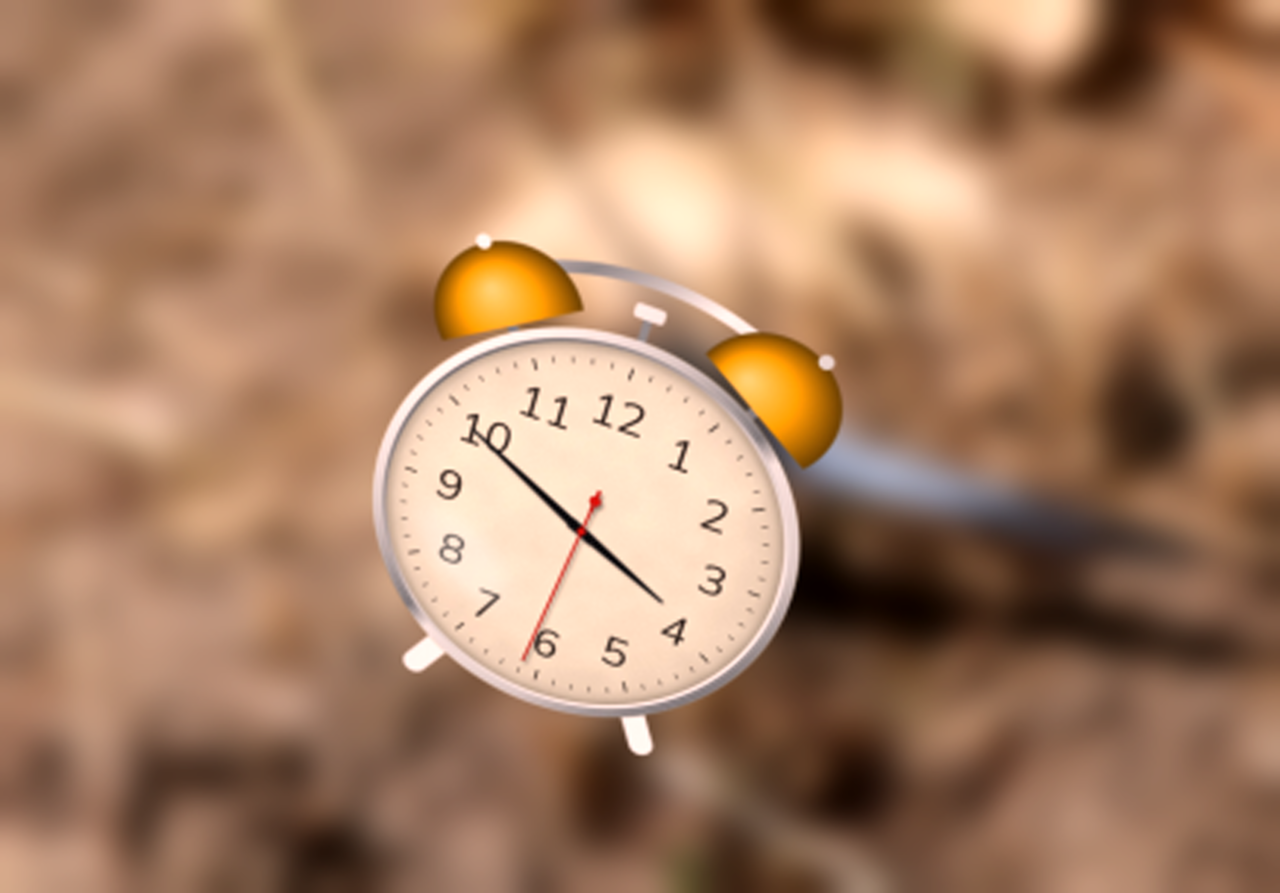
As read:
3.49.31
